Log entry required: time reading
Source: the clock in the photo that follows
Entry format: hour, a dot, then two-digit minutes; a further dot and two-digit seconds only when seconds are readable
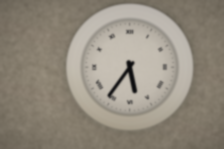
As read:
5.36
